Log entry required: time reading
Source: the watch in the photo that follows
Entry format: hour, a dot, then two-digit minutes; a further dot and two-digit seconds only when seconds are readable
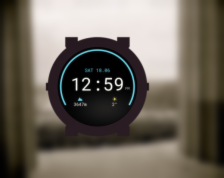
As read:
12.59
